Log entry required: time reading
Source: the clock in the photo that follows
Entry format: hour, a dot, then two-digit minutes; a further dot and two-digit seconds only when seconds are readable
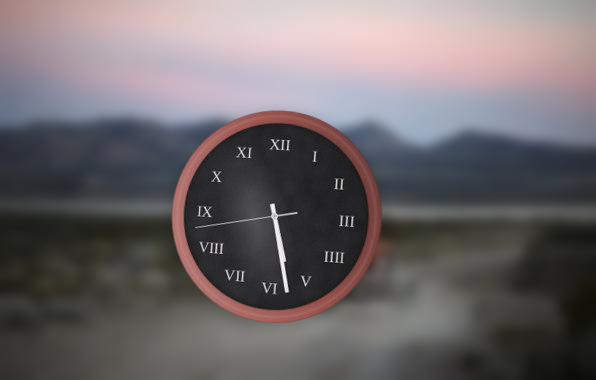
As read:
5.27.43
